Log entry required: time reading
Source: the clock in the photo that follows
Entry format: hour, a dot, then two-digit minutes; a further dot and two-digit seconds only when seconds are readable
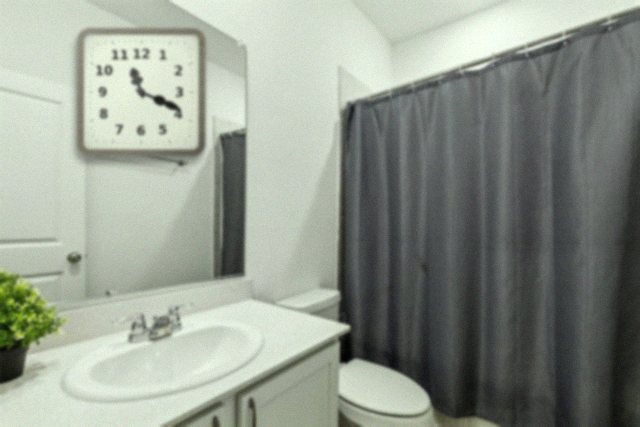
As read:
11.19
